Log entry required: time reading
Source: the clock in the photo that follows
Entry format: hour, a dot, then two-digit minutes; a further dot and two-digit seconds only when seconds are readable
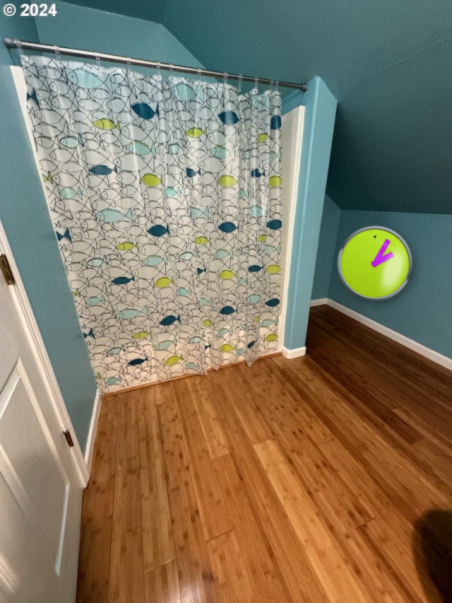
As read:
2.05
